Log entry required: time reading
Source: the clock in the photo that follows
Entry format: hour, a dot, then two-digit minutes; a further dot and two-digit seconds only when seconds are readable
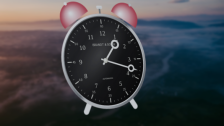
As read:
1.18
